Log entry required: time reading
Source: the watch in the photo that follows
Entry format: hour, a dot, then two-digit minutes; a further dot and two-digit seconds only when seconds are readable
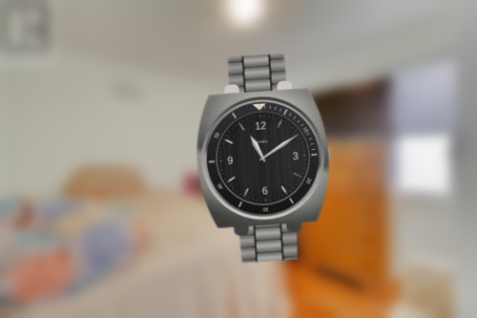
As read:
11.10
